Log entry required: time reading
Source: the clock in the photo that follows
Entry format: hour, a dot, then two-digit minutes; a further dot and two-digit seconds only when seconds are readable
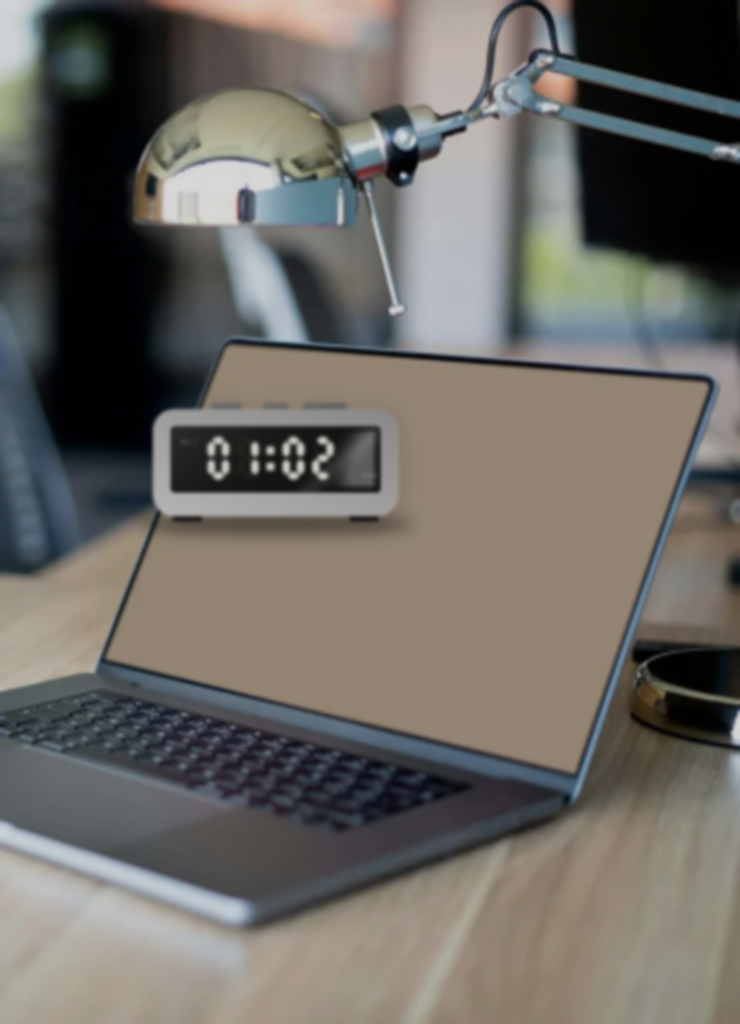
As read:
1.02
